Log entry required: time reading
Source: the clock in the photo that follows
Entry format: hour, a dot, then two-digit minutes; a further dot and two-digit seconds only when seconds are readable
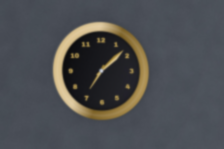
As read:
7.08
